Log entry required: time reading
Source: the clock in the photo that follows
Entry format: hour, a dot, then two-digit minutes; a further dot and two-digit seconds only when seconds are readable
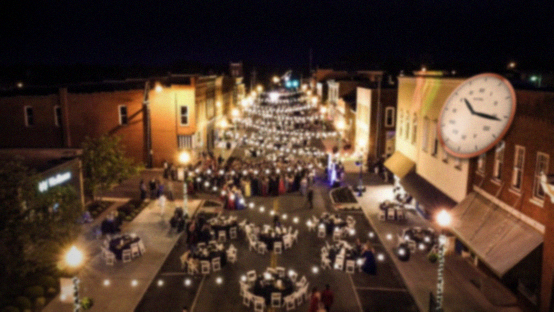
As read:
10.16
